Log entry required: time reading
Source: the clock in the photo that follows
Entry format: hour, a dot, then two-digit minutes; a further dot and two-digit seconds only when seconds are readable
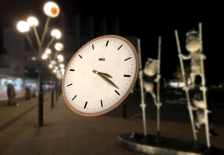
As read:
3.19
